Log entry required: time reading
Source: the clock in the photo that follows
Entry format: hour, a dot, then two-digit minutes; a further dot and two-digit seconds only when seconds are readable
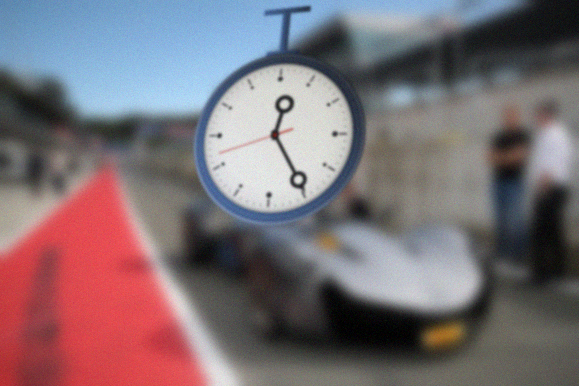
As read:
12.24.42
